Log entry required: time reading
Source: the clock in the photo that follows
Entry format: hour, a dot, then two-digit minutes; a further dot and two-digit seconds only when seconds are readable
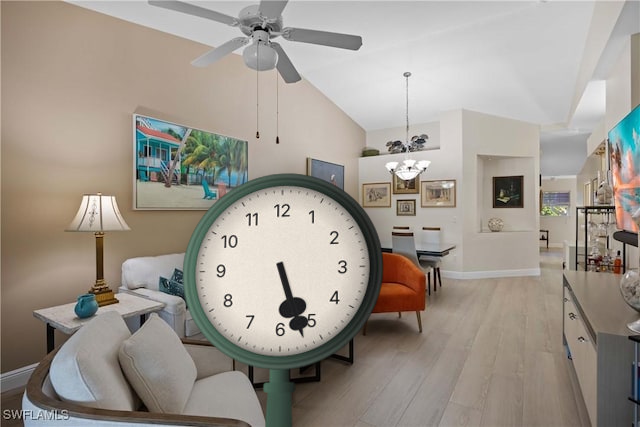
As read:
5.27
